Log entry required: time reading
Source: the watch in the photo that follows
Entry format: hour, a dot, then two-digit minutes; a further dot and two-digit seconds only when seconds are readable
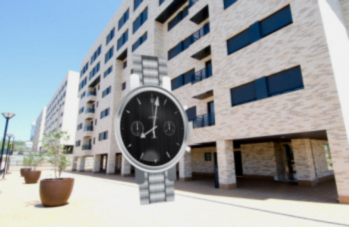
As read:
8.02
